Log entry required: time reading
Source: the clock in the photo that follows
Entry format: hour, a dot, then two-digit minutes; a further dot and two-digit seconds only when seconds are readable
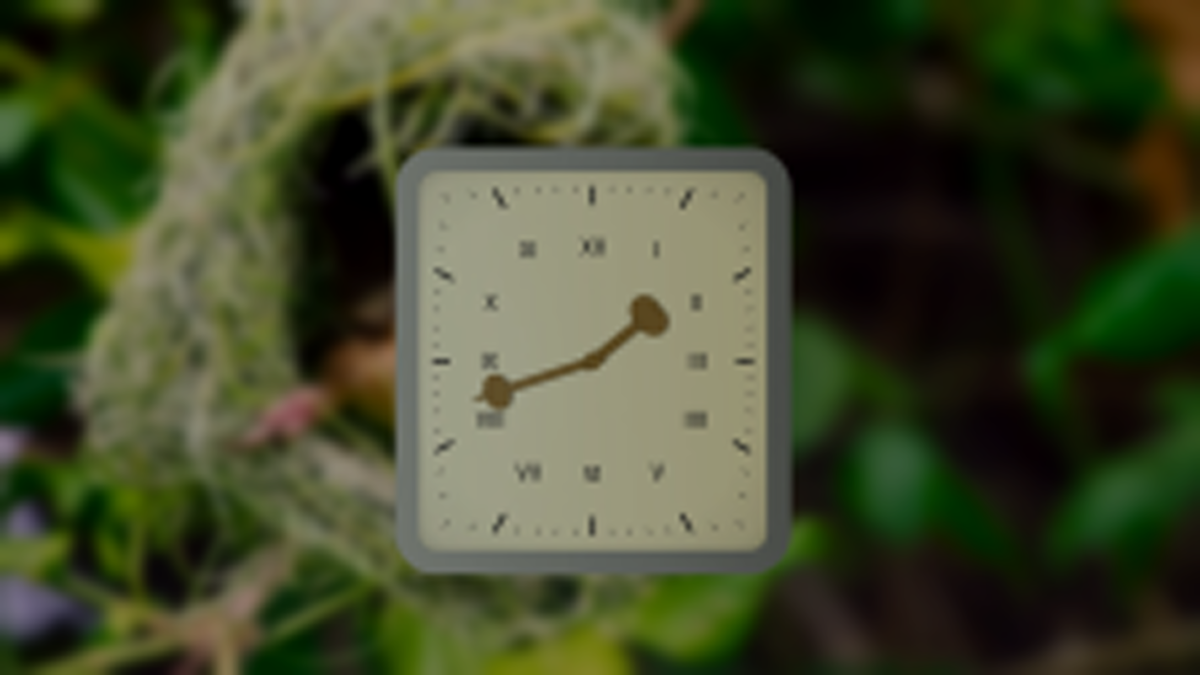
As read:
1.42
